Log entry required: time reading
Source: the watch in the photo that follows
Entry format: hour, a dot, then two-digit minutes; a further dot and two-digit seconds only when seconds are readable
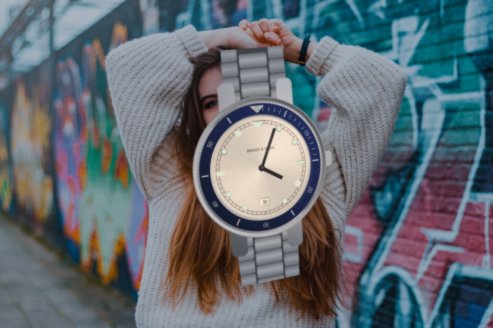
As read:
4.04
